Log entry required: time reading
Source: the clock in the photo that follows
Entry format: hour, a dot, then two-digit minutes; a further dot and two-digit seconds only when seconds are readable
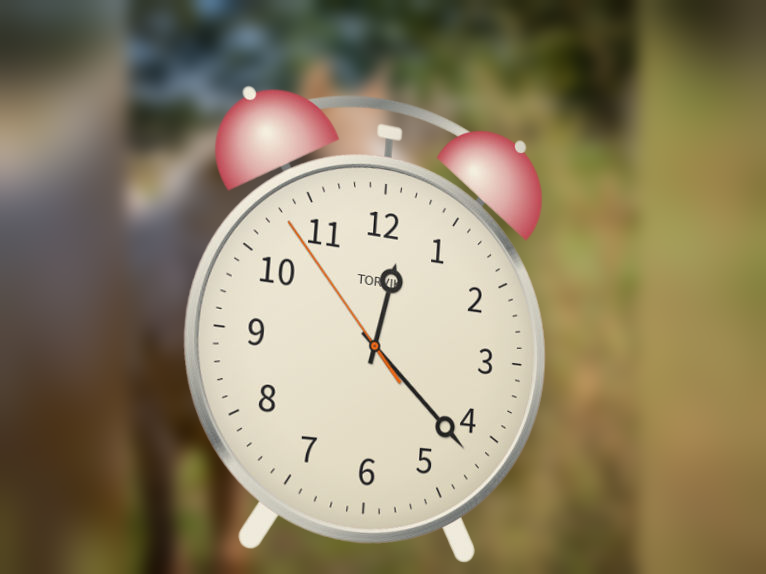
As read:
12.21.53
